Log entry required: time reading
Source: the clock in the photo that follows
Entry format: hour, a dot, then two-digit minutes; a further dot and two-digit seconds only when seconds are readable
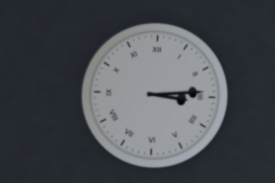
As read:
3.14
